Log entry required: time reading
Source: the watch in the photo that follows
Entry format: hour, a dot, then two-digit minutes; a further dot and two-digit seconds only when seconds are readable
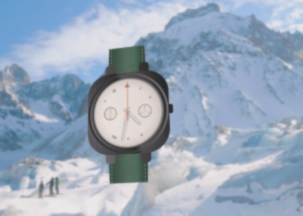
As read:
4.32
